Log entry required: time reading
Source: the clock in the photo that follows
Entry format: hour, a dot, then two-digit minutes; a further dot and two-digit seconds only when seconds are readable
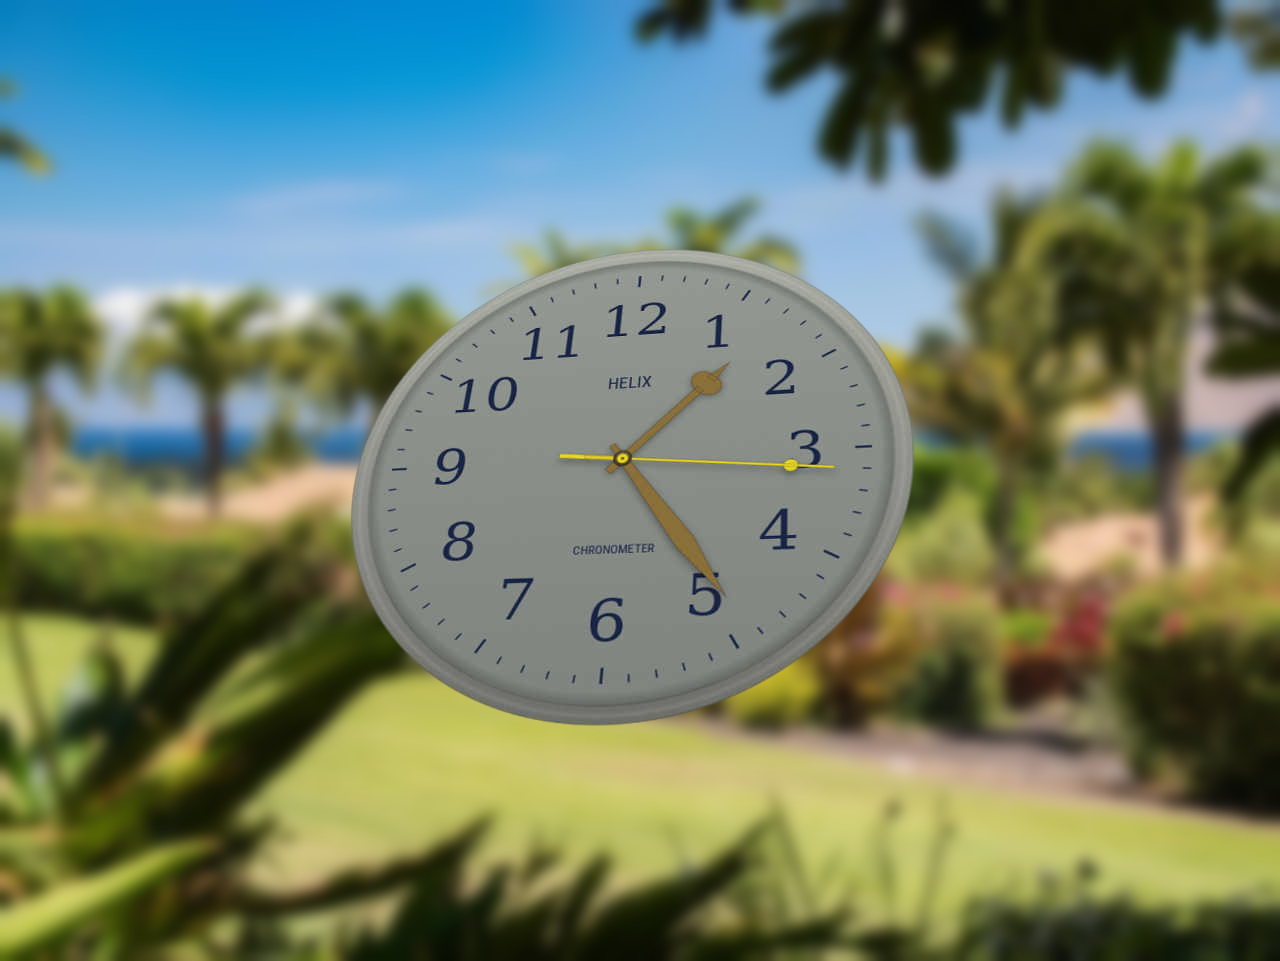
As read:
1.24.16
